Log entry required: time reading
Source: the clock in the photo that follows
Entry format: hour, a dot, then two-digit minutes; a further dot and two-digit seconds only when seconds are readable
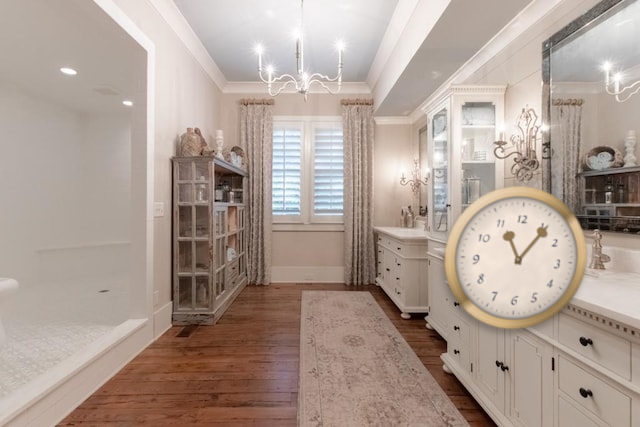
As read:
11.06
